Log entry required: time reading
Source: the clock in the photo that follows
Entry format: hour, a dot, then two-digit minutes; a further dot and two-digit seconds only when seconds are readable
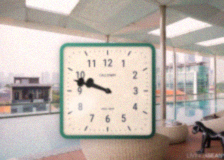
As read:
9.48
